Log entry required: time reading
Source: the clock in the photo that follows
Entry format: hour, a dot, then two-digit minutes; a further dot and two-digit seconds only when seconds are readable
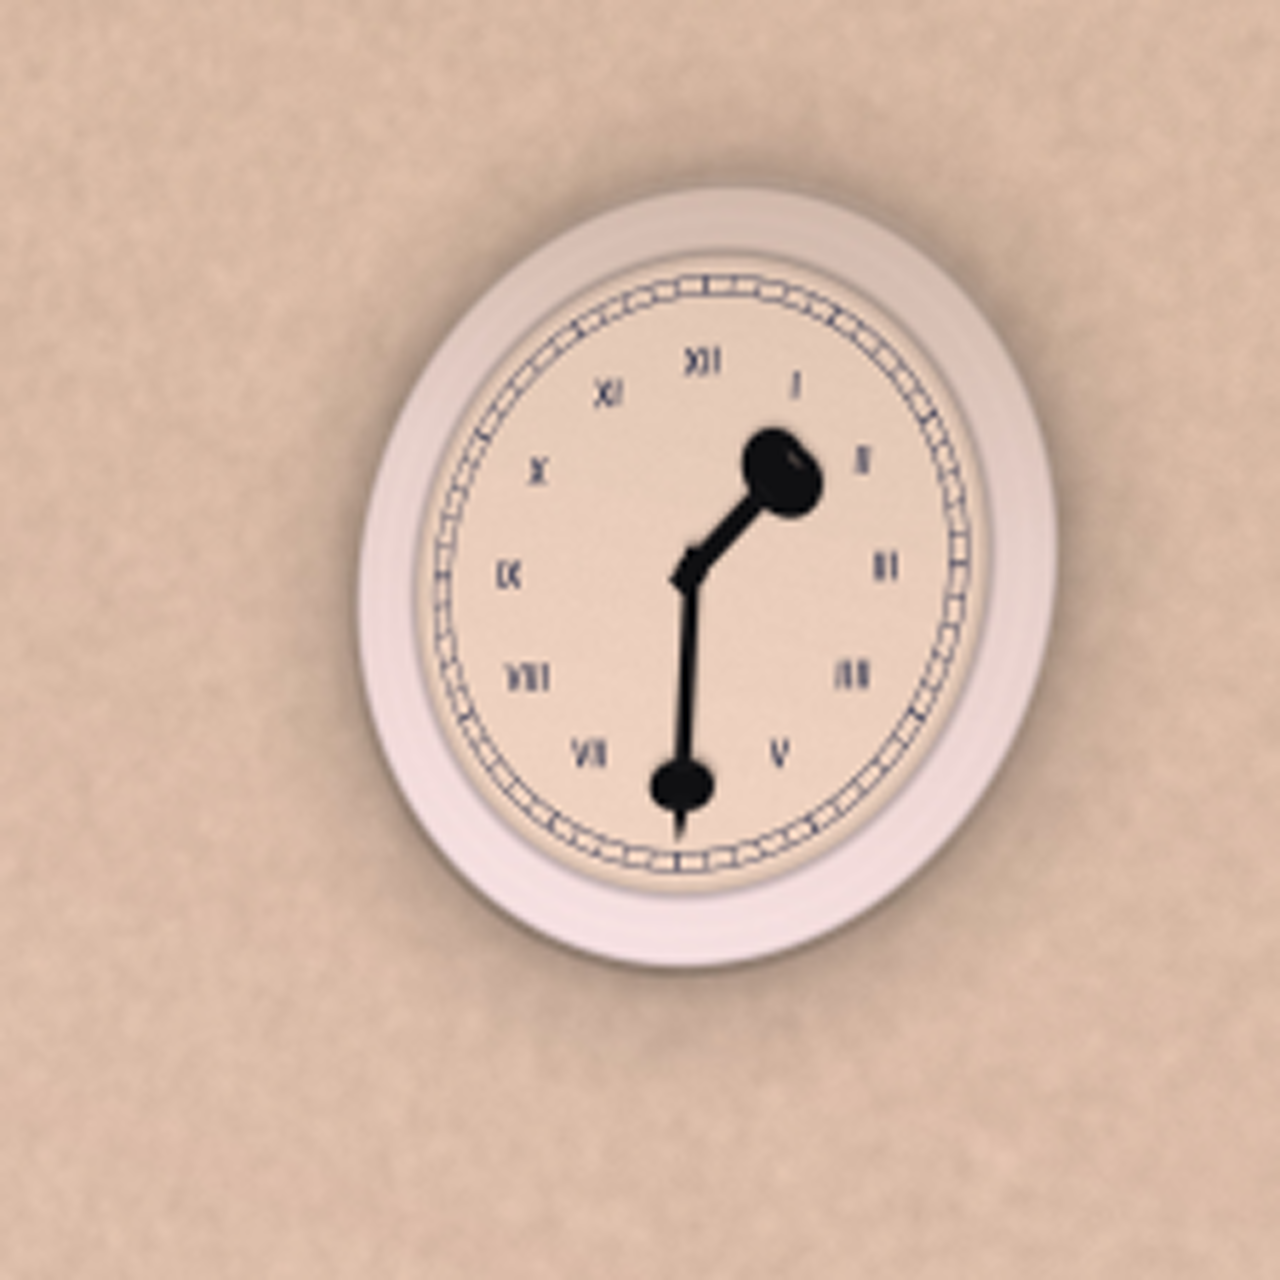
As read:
1.30
